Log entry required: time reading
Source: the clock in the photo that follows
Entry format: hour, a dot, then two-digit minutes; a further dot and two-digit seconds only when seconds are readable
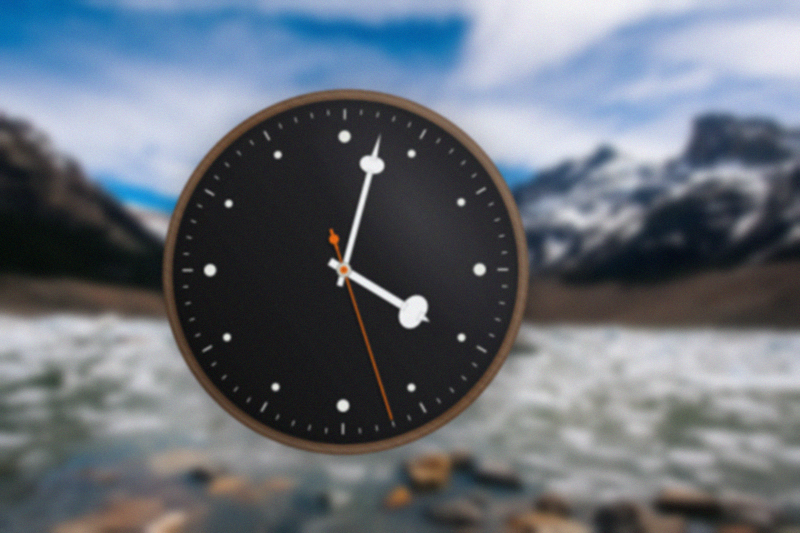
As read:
4.02.27
